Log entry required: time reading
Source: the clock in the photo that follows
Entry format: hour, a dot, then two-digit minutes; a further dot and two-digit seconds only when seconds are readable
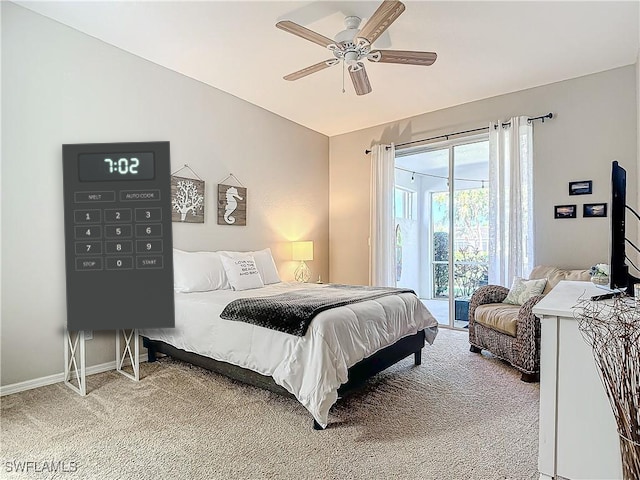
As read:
7.02
